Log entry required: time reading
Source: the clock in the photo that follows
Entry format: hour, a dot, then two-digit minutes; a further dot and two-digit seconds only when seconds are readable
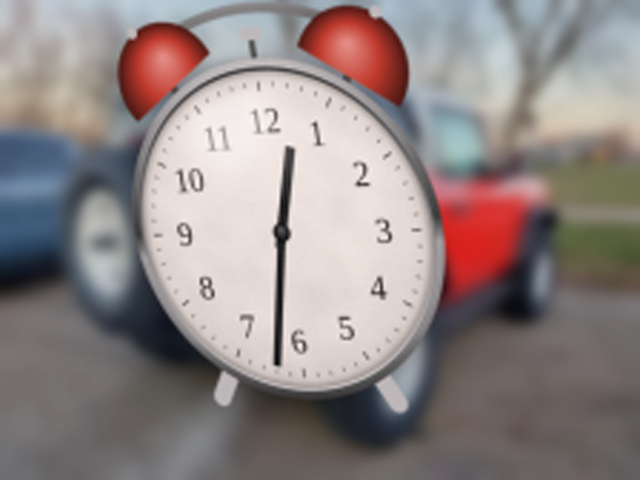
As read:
12.32
